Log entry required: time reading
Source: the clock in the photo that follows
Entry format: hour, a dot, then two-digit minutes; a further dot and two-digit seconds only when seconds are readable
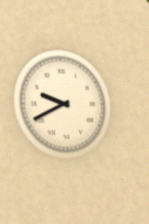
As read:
9.41
